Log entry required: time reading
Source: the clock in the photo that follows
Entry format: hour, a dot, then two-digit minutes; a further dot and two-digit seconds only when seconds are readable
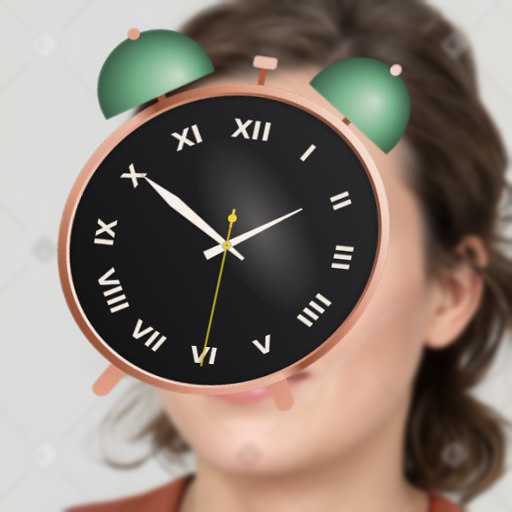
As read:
1.50.30
